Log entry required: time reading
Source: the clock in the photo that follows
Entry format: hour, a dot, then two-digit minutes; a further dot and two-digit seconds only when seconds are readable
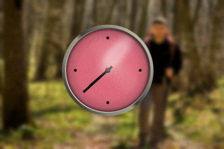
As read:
7.38
